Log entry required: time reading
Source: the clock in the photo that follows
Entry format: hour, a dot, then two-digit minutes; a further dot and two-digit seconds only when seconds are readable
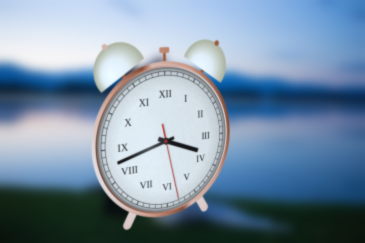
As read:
3.42.28
